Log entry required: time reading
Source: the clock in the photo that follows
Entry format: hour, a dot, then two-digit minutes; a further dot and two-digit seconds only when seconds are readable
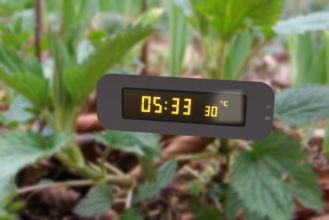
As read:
5.33
